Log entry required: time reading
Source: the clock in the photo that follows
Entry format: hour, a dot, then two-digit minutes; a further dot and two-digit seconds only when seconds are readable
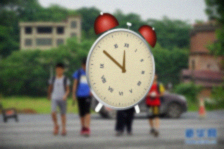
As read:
11.50
